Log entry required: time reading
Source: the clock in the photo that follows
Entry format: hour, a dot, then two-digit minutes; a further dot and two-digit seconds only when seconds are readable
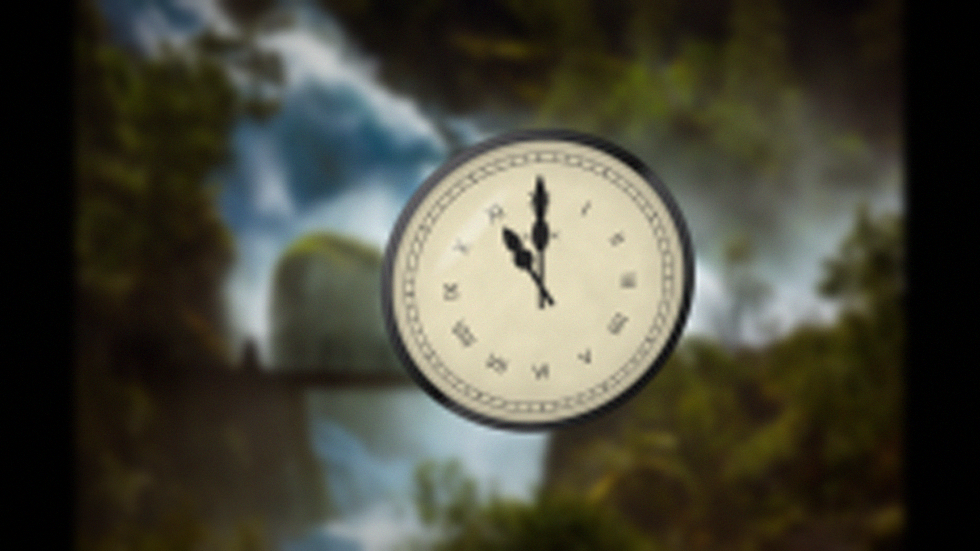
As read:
11.00
